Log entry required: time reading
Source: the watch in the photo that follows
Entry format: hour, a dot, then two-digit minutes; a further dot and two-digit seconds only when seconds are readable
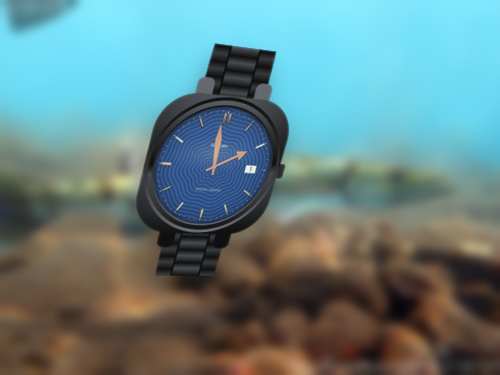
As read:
1.59
